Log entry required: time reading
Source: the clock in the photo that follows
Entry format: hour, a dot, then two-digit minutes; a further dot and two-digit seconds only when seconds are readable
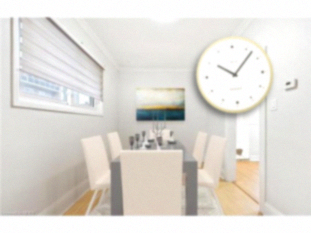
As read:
10.07
